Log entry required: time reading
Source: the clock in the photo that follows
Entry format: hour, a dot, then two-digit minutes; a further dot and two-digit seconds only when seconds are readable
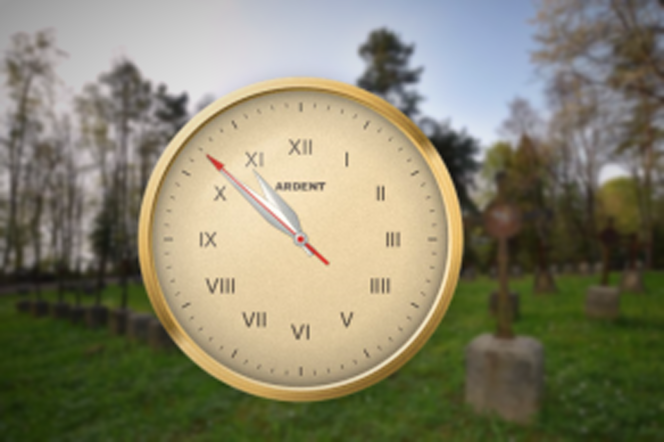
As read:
10.51.52
